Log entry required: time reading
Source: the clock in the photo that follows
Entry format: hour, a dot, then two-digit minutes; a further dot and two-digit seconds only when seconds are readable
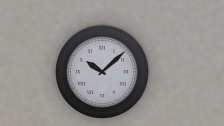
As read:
10.08
